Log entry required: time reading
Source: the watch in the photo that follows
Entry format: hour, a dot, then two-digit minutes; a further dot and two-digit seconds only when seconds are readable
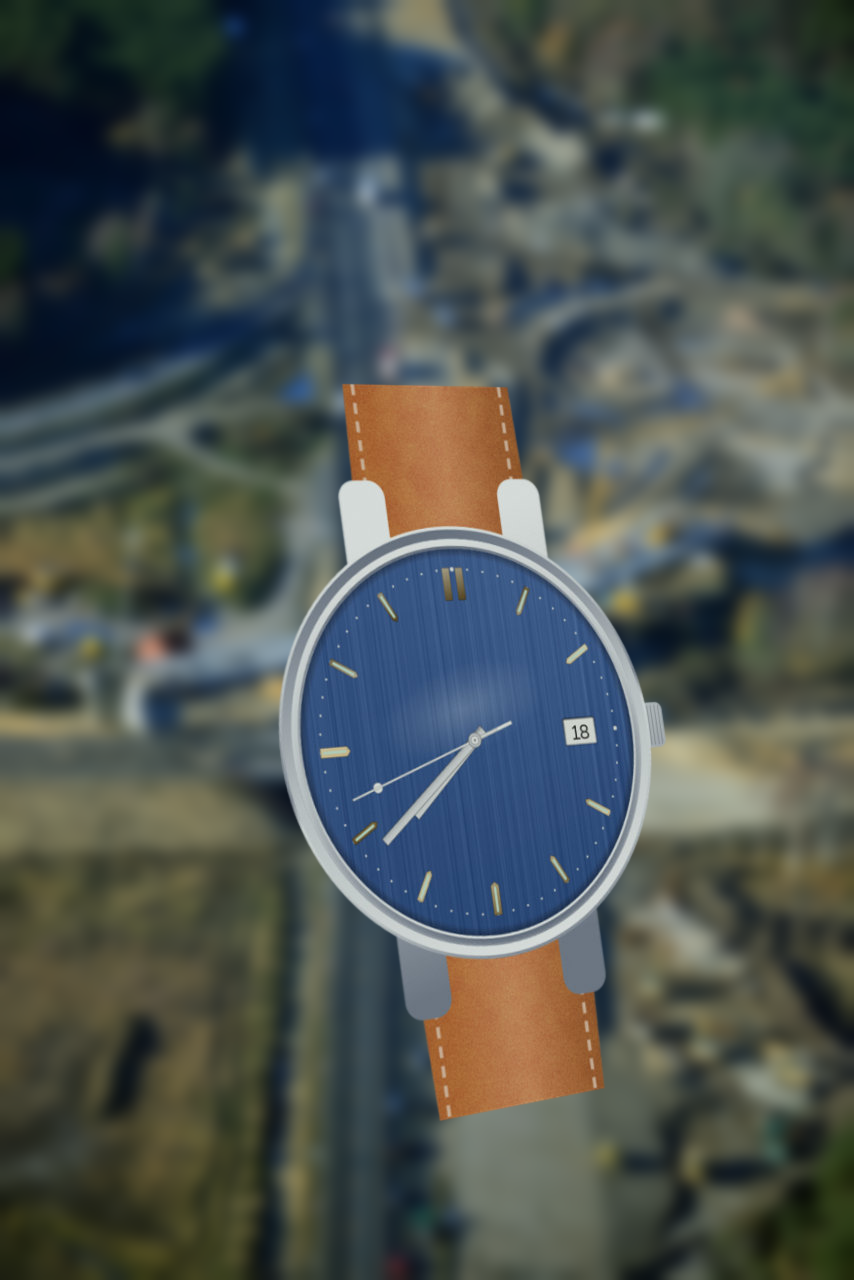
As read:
7.38.42
